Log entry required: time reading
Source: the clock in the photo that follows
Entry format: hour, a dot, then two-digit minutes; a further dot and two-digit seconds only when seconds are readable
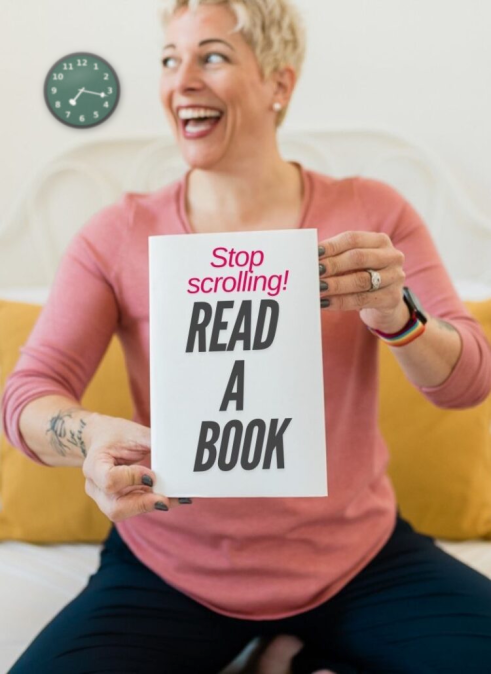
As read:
7.17
